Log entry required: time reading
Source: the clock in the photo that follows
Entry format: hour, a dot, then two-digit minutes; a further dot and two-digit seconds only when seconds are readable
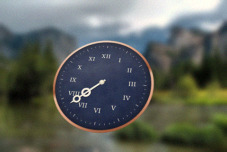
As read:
7.38
